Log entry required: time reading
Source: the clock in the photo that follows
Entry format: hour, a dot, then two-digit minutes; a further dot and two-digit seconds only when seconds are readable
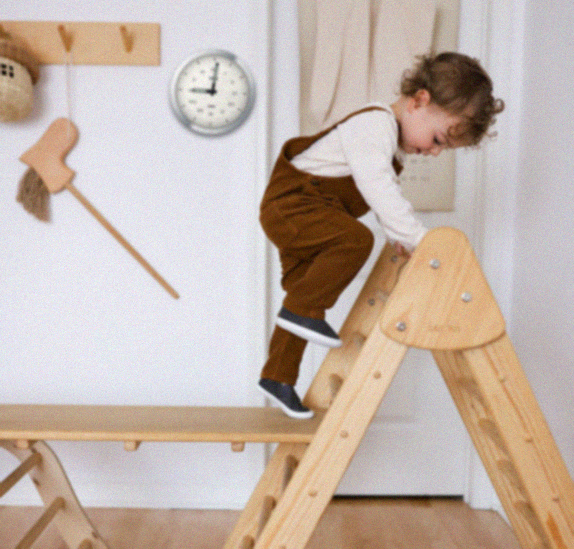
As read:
9.01
